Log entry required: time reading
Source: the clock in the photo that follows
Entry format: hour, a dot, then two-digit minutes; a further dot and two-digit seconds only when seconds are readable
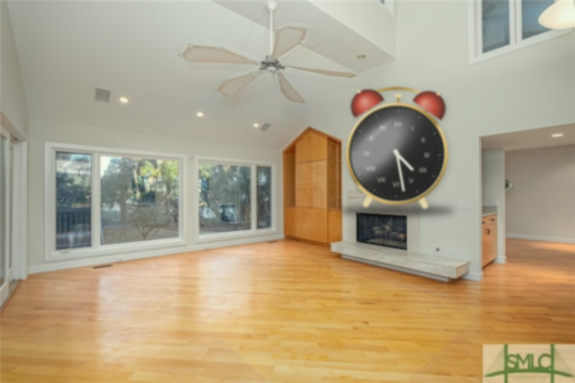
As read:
4.28
